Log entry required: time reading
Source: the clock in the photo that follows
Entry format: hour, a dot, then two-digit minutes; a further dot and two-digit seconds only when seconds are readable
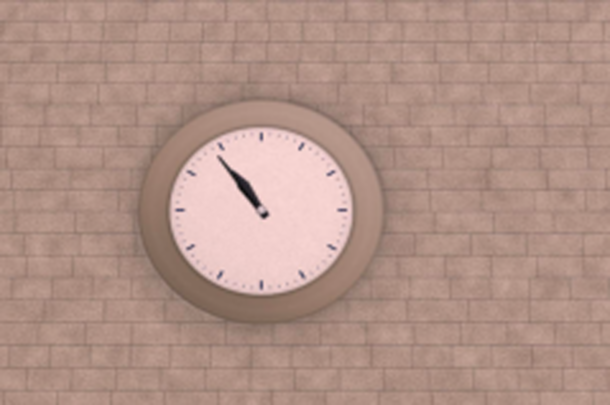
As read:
10.54
